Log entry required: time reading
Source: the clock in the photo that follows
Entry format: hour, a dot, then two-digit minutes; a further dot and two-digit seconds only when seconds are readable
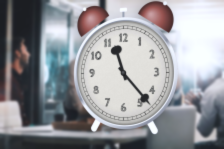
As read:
11.23
